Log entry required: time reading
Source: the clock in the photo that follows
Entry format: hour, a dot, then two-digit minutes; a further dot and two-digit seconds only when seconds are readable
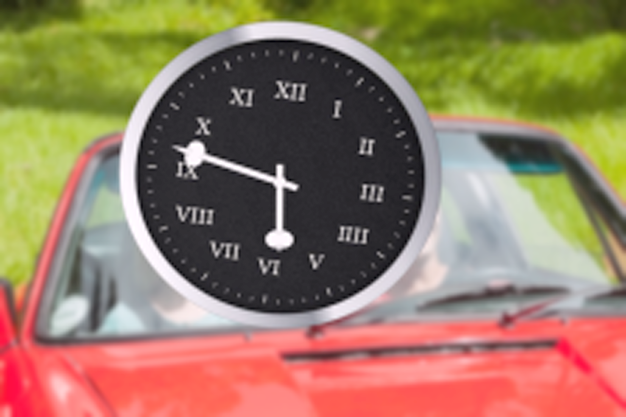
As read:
5.47
